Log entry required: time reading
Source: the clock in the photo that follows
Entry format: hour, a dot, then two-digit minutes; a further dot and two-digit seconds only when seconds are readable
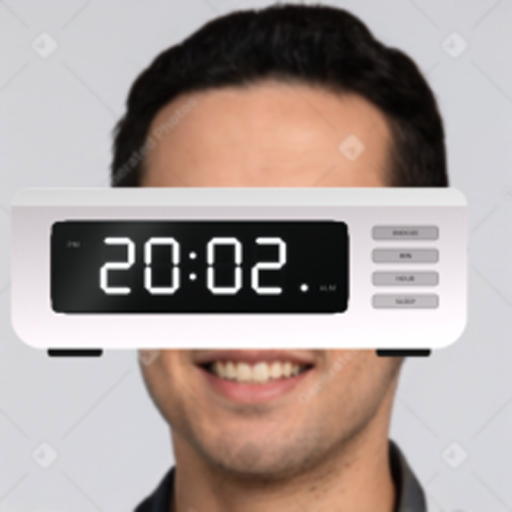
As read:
20.02
